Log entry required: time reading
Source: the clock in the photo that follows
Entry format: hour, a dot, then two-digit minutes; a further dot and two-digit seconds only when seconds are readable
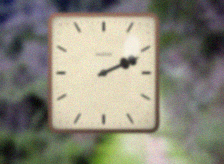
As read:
2.11
